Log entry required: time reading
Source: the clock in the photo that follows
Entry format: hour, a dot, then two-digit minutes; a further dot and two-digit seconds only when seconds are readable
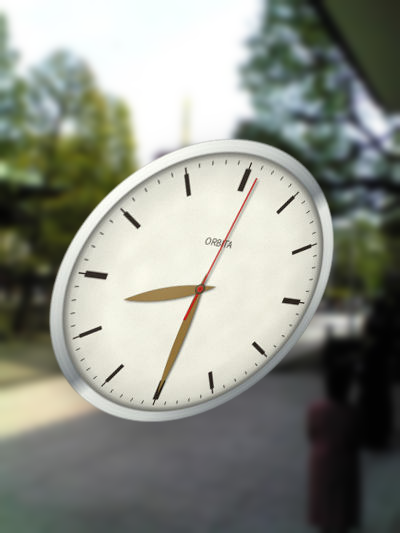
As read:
8.30.01
